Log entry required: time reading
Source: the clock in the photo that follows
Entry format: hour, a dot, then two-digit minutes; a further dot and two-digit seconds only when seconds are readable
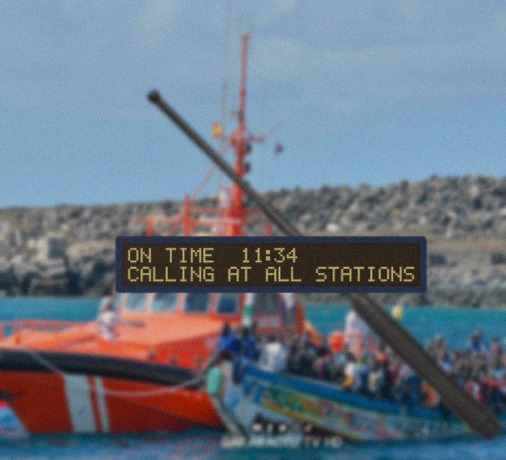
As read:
11.34
